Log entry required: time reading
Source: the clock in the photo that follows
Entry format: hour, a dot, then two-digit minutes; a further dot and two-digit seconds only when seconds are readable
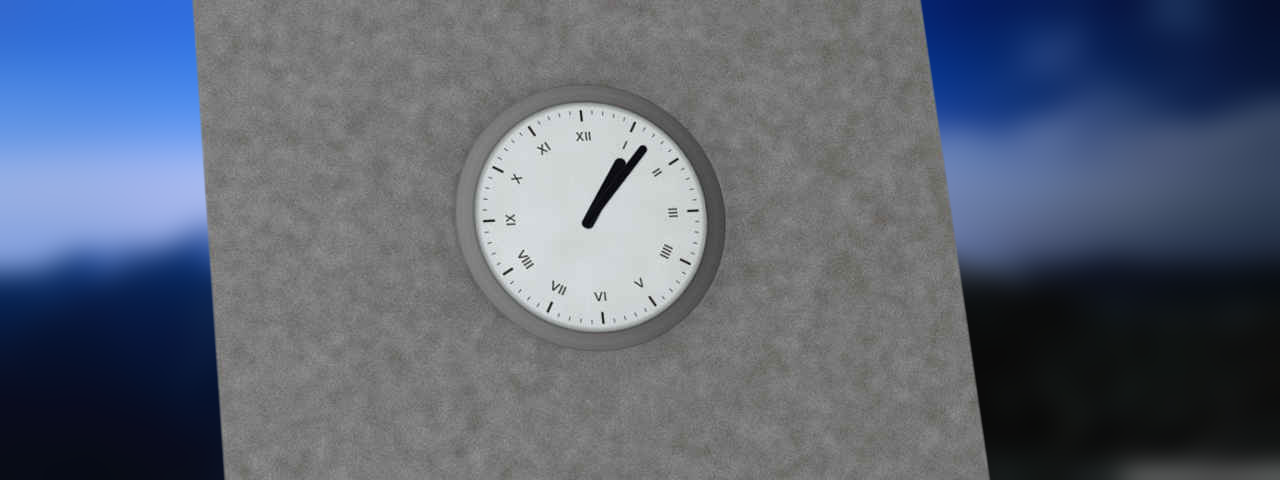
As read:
1.07
